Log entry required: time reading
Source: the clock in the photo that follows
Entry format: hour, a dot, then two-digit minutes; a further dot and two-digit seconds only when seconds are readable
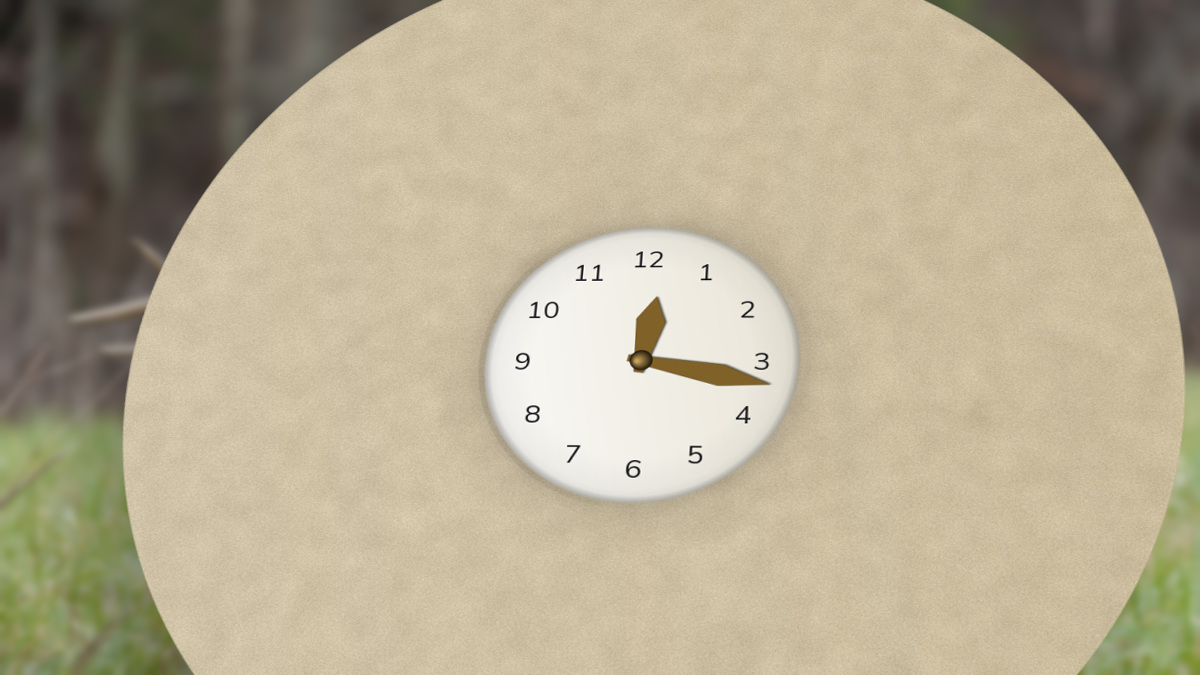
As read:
12.17
